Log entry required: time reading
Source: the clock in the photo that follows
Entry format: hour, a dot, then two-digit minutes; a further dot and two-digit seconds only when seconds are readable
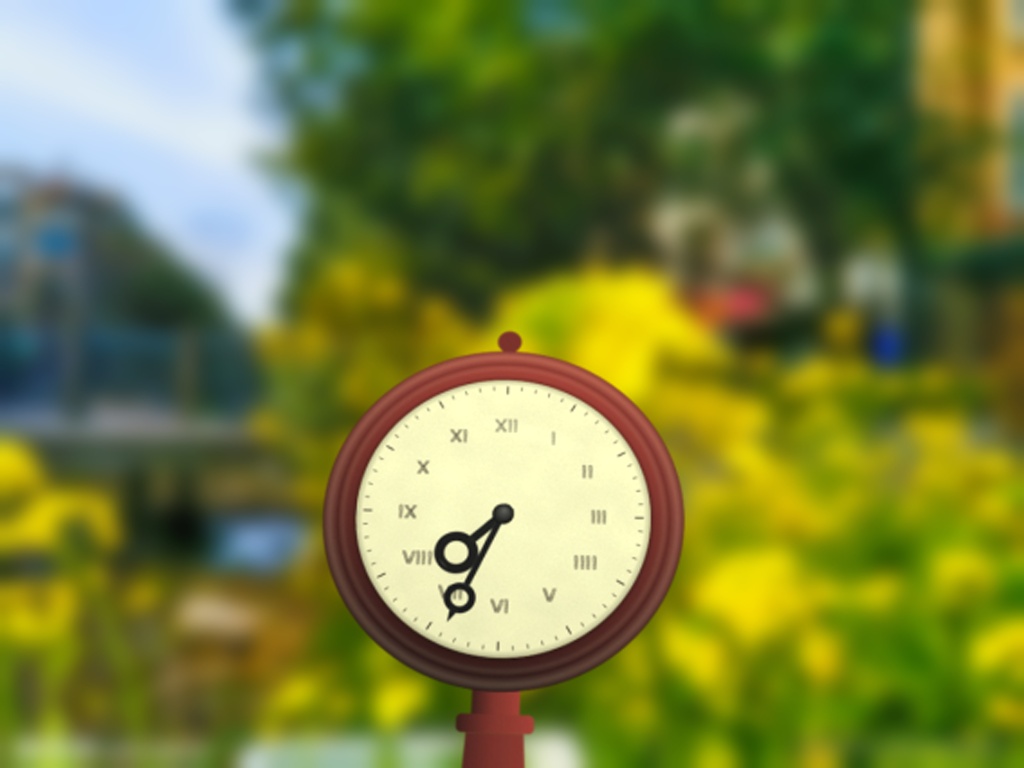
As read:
7.34
